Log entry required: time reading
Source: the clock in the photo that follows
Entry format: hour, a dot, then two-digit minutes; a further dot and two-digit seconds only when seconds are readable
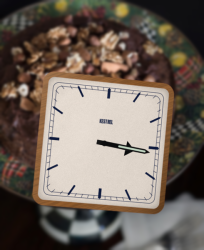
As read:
3.16
